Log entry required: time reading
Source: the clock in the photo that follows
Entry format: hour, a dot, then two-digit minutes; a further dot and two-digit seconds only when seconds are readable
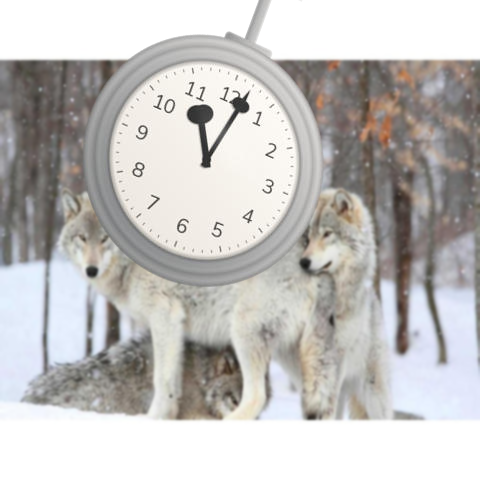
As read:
11.02
